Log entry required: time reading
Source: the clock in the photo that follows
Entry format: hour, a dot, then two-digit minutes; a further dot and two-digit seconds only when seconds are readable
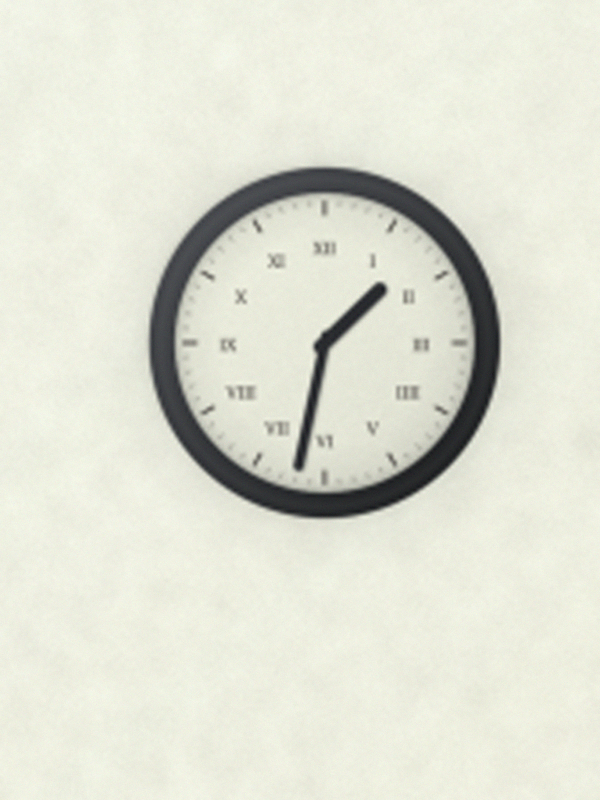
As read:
1.32
